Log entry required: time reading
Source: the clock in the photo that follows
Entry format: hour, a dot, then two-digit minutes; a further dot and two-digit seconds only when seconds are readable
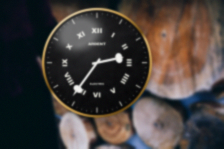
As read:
2.36
